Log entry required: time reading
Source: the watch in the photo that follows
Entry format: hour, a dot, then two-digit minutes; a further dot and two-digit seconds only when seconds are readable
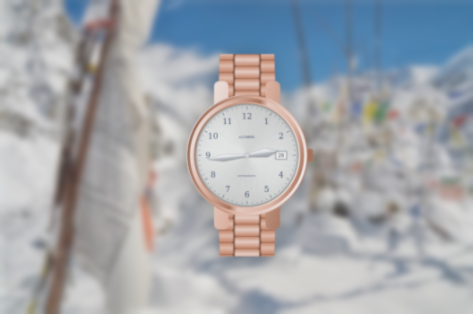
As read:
2.44
